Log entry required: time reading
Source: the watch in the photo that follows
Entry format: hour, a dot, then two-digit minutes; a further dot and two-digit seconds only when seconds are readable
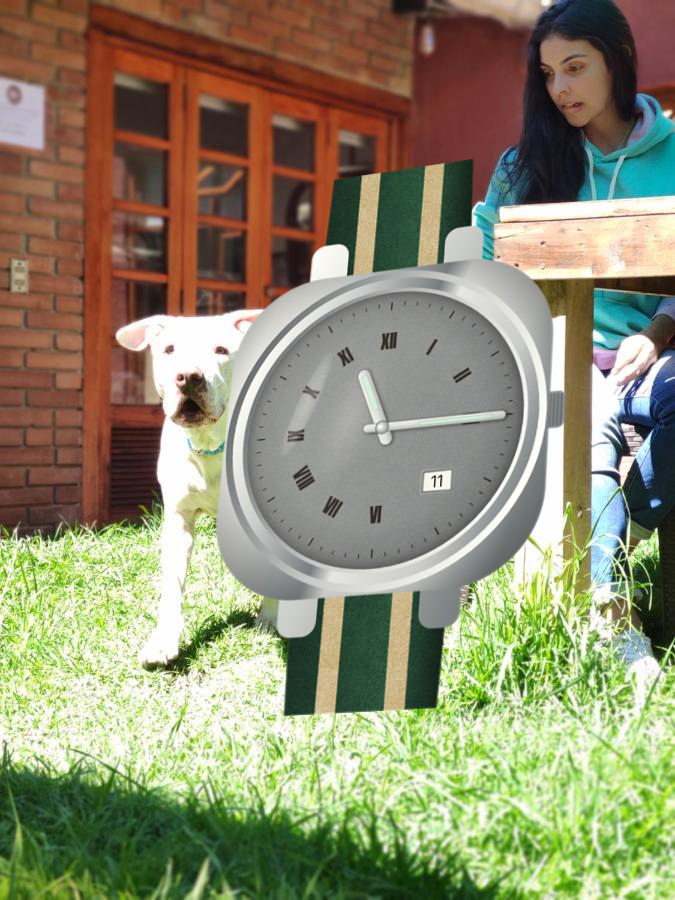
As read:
11.15
